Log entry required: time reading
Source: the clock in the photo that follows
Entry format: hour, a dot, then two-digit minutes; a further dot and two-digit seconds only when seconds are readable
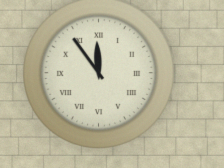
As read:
11.54
